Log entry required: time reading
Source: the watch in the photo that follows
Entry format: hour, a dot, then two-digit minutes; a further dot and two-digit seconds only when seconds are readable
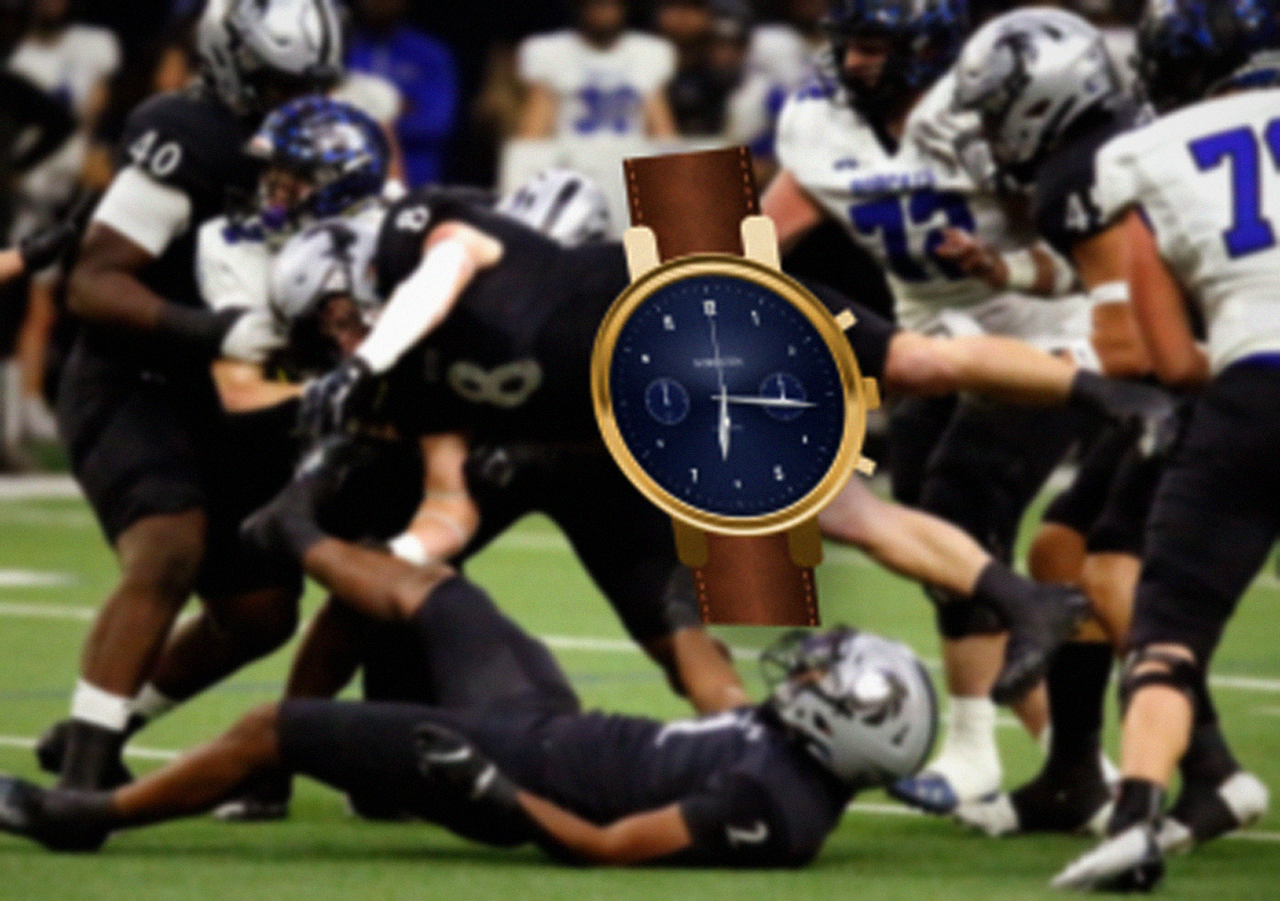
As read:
6.16
